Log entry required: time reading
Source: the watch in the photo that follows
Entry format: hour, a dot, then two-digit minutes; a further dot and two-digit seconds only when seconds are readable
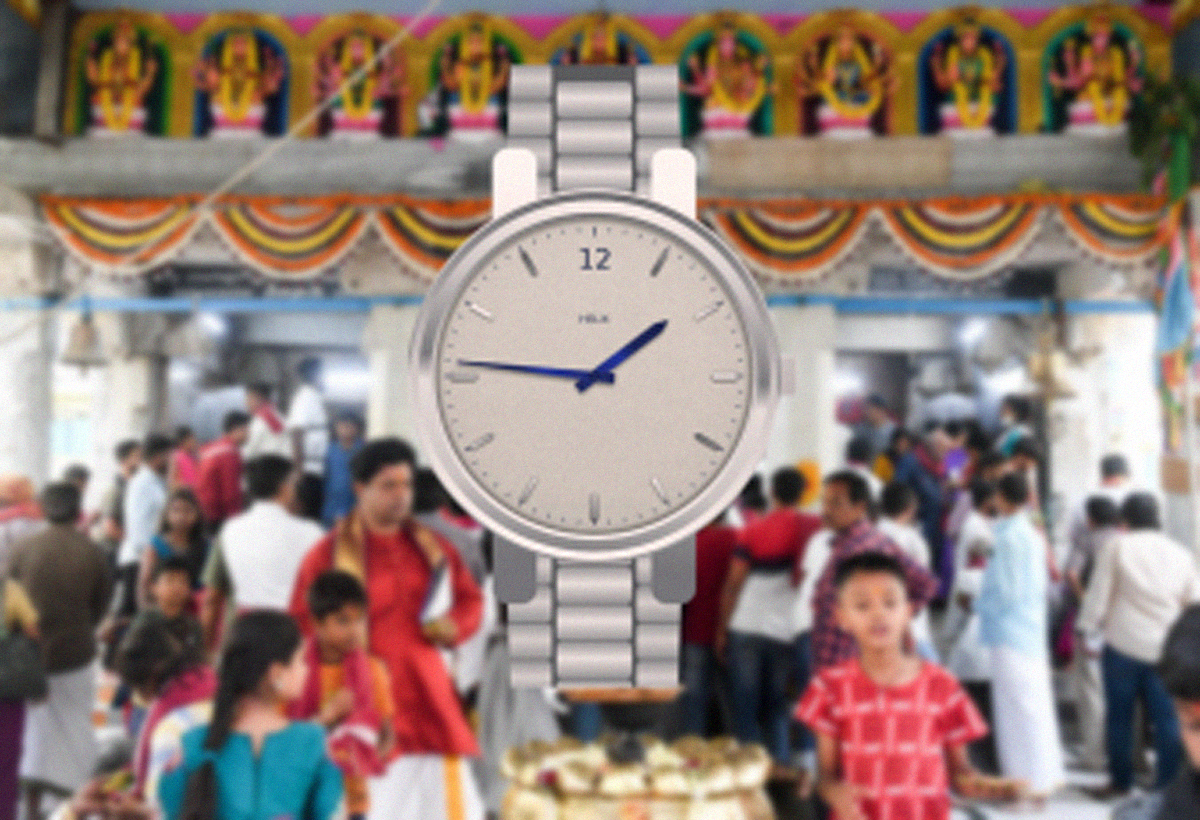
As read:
1.46
